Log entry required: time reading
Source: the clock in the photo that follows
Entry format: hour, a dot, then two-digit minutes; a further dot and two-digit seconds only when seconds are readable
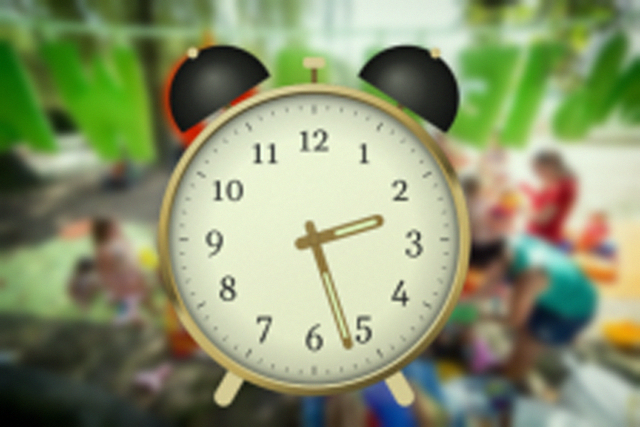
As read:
2.27
